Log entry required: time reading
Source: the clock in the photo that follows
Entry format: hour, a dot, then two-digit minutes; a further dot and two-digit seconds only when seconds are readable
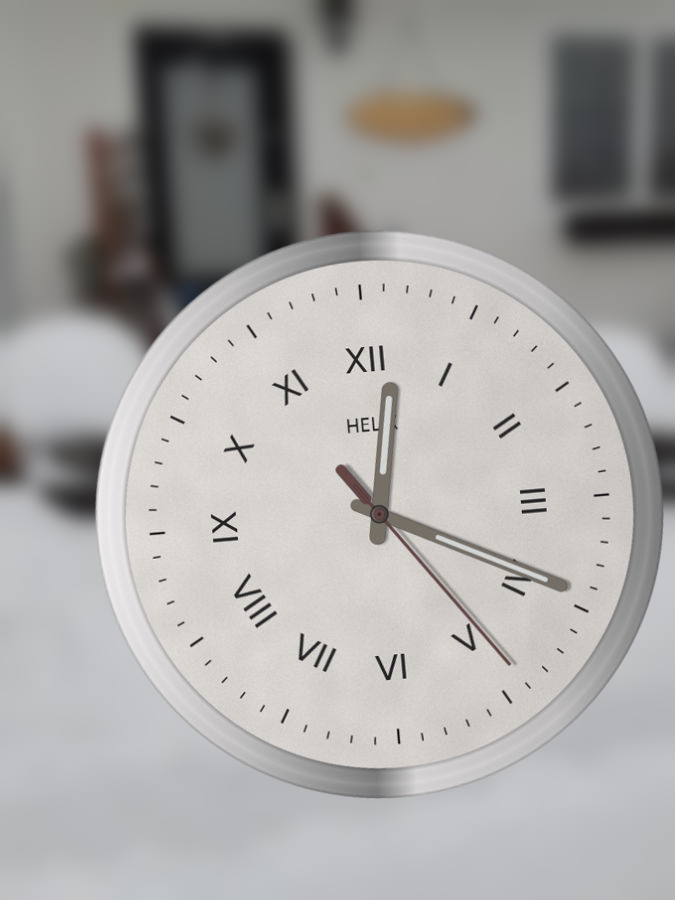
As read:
12.19.24
